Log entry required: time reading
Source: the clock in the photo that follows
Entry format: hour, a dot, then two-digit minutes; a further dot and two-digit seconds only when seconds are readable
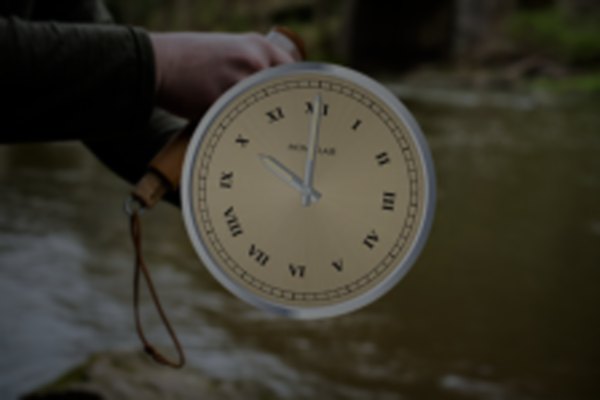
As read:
10.00
